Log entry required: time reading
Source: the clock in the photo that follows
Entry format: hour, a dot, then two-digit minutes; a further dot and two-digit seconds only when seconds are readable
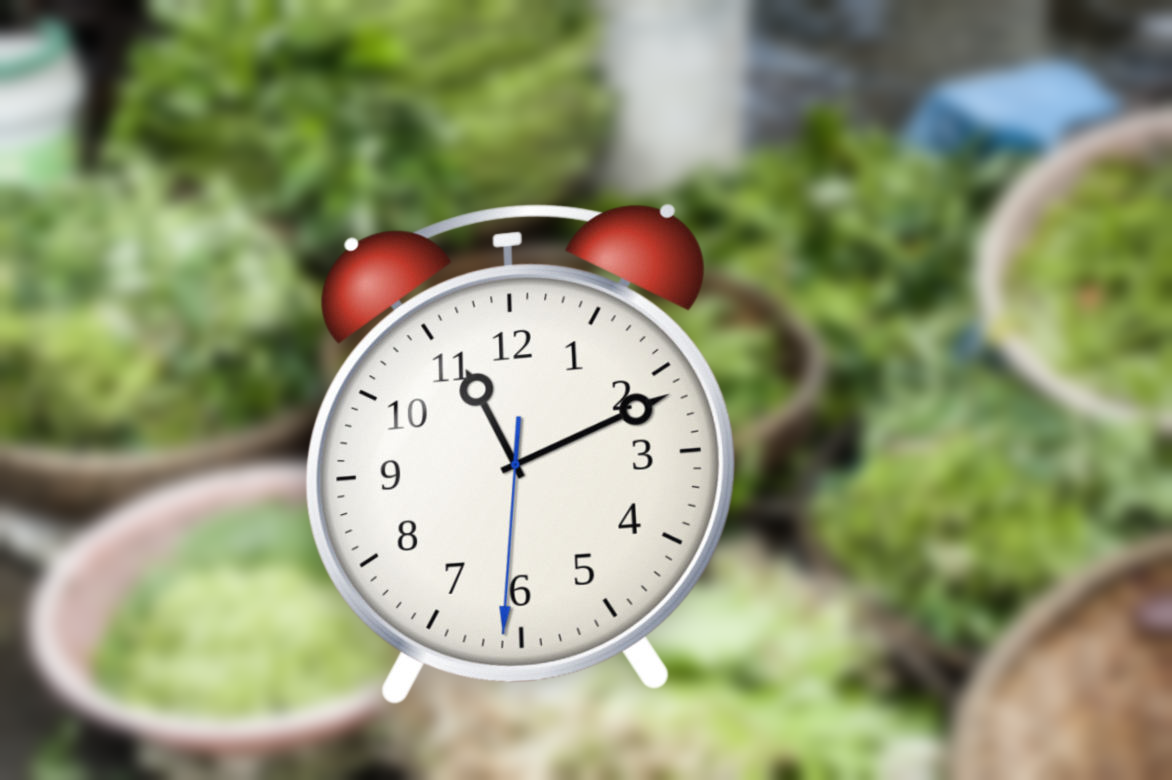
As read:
11.11.31
